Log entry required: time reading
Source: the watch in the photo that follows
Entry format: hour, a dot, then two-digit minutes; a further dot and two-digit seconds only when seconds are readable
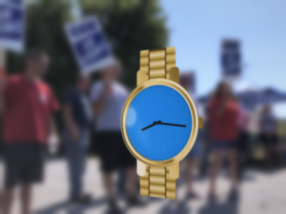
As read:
8.16
